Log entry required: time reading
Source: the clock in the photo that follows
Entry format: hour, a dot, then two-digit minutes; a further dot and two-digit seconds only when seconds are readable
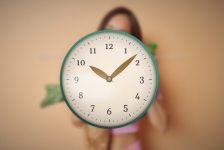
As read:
10.08
